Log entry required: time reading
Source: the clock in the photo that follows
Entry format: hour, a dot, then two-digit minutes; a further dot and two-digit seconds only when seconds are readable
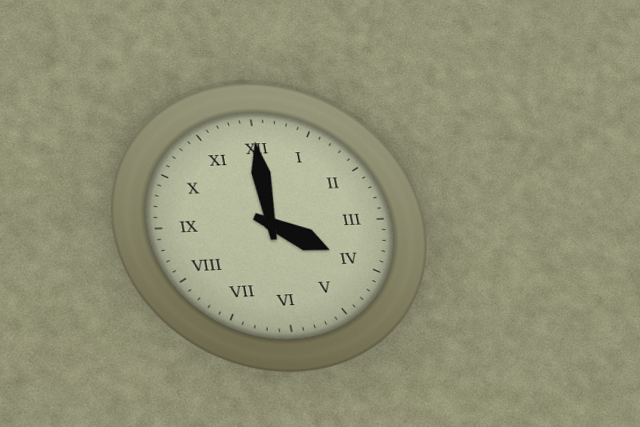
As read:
4.00
